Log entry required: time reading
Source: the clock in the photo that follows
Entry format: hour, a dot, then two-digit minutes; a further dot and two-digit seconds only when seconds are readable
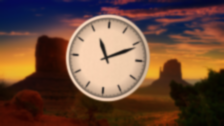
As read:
11.11
